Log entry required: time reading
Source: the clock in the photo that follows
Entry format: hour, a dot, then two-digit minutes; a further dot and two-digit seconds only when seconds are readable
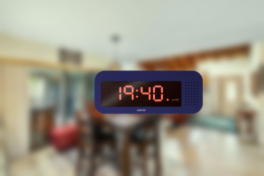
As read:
19.40
